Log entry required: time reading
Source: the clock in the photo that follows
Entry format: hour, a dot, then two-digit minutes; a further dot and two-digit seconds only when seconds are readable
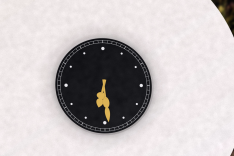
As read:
6.29
